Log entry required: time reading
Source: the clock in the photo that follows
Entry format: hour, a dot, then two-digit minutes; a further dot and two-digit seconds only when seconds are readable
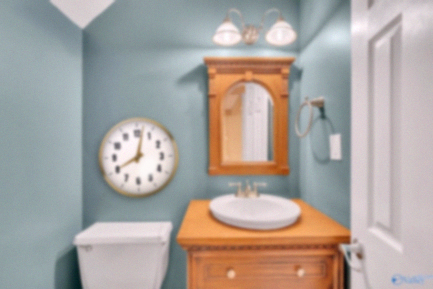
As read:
8.02
